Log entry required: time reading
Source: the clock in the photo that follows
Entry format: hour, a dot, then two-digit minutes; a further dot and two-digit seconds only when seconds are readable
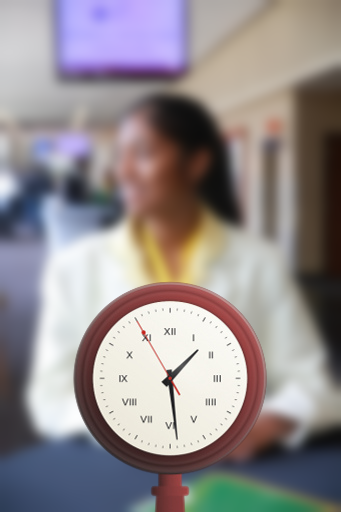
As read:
1.28.55
